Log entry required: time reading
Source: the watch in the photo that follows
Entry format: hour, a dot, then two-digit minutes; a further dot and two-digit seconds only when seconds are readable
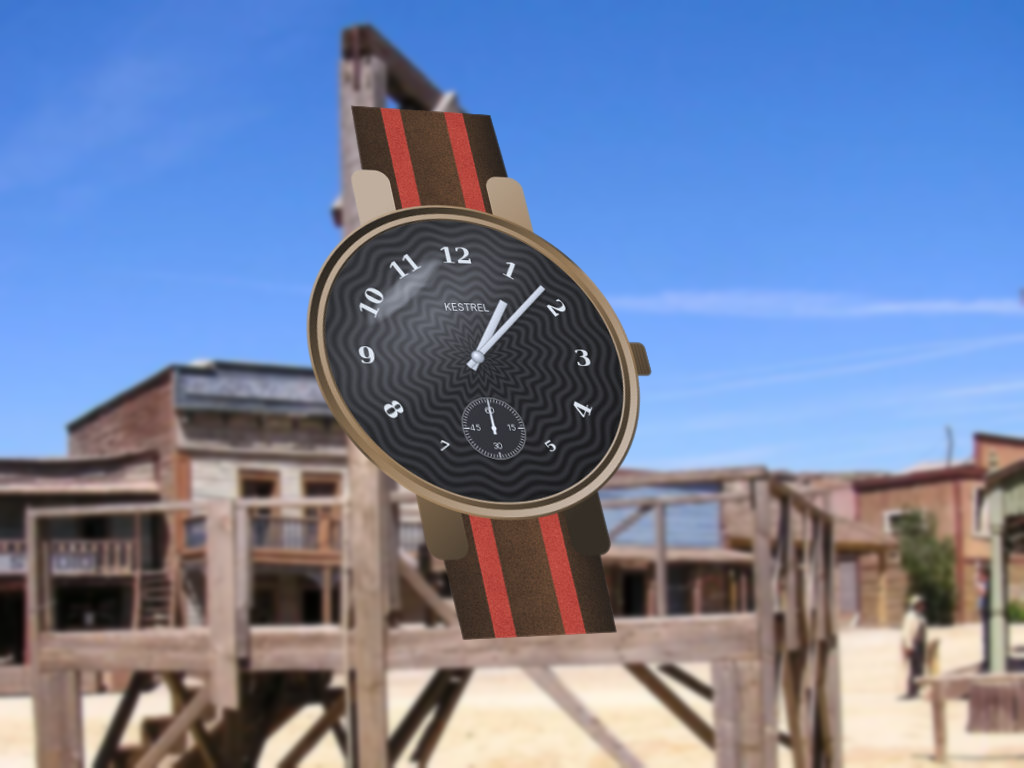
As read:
1.08
